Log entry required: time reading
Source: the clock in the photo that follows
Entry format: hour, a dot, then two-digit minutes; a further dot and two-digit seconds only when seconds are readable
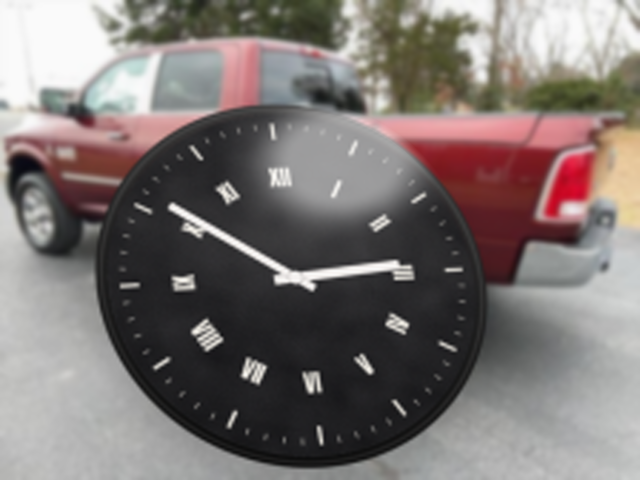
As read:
2.51
